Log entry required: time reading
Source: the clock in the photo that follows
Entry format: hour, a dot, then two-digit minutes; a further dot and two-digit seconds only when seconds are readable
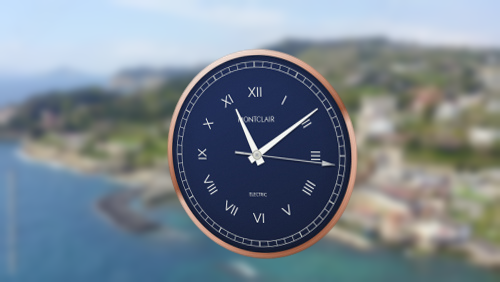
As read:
11.09.16
